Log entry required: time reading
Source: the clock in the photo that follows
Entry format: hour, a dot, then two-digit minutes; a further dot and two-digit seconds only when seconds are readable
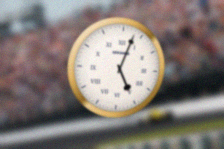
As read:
5.03
